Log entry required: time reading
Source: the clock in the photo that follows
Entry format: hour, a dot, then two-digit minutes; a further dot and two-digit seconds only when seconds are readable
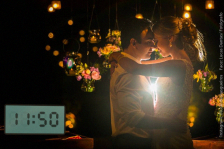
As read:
11.50
